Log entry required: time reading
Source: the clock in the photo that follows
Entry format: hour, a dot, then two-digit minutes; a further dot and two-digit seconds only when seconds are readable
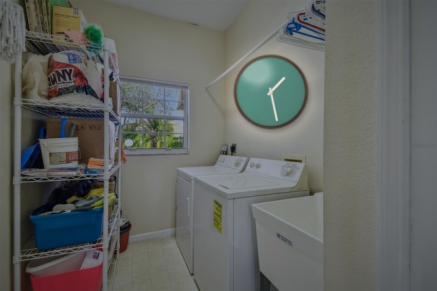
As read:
1.28
